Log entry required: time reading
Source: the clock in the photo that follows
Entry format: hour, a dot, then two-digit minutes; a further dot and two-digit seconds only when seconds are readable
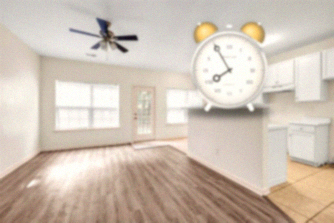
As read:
7.55
